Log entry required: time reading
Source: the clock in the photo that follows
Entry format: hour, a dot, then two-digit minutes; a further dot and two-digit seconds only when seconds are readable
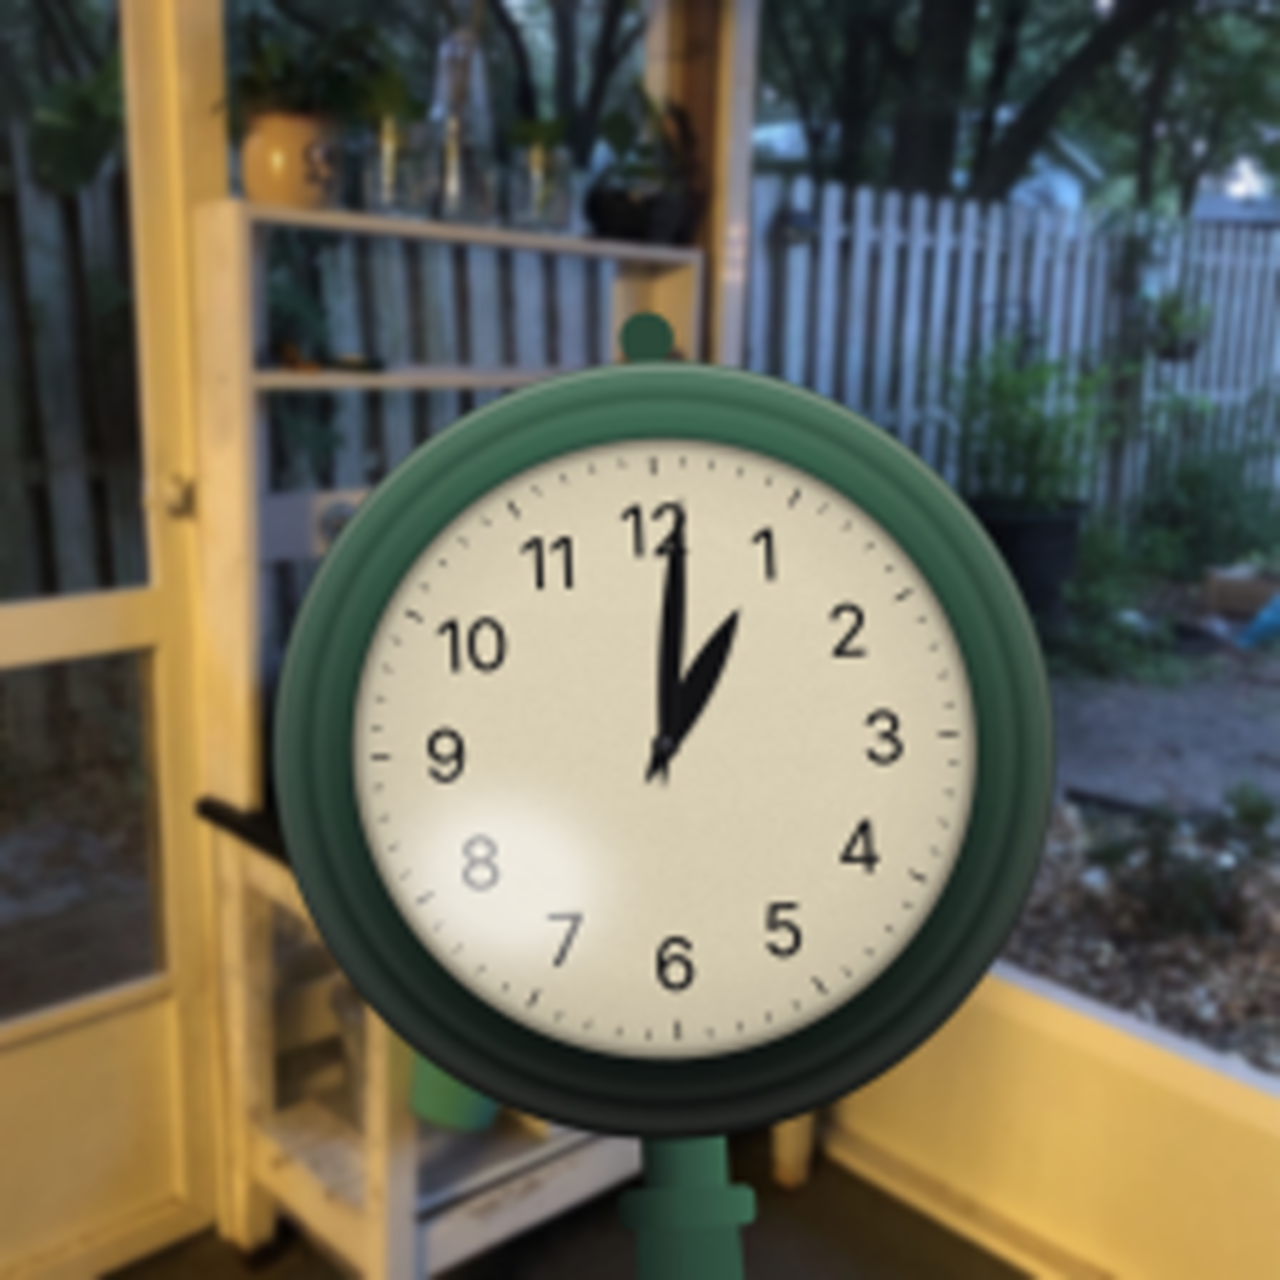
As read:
1.01
